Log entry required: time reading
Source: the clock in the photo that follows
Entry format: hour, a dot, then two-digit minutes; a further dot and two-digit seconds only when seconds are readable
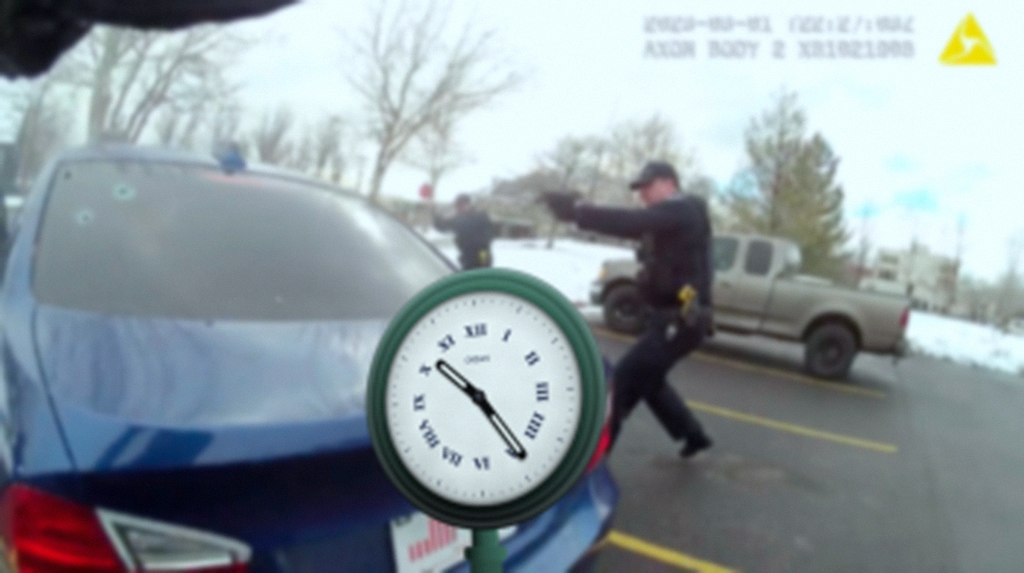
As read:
10.24
